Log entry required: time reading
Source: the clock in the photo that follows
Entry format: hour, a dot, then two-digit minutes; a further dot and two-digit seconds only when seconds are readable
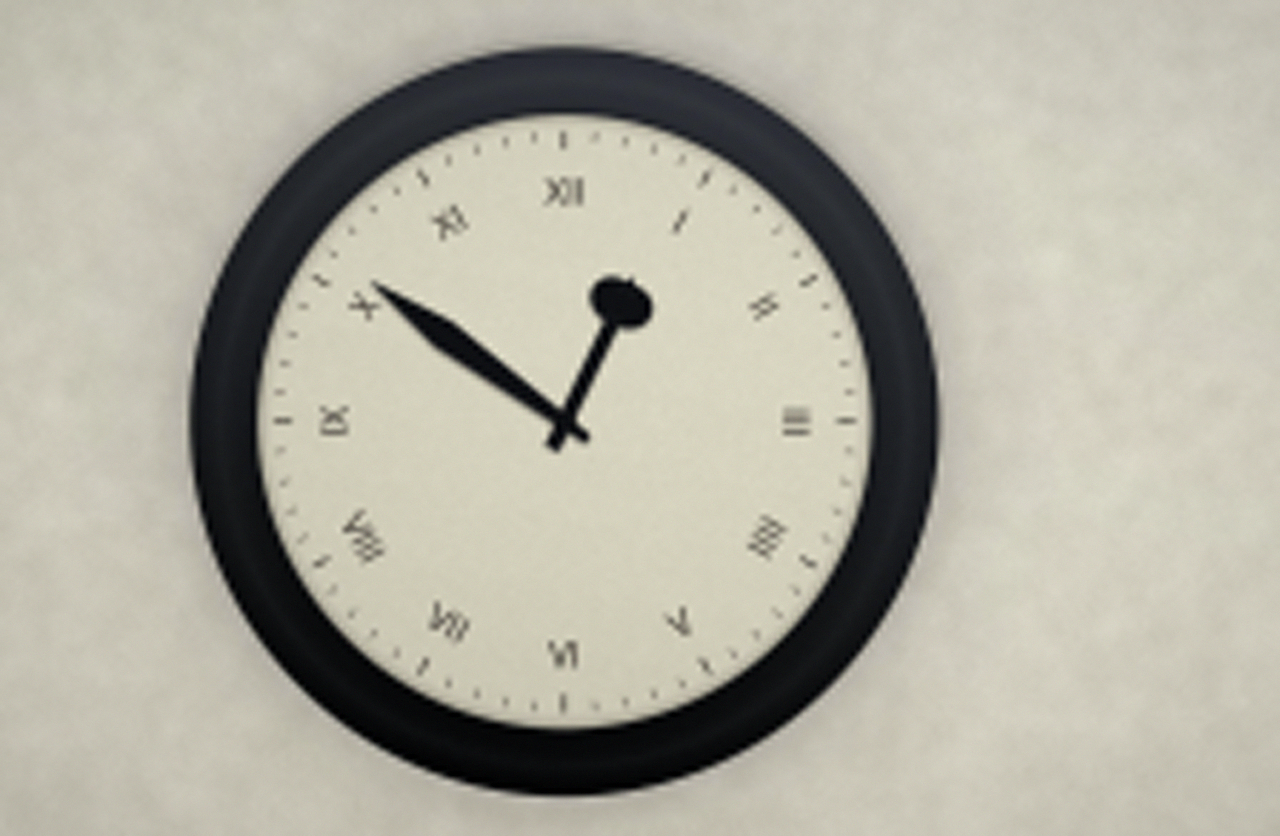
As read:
12.51
